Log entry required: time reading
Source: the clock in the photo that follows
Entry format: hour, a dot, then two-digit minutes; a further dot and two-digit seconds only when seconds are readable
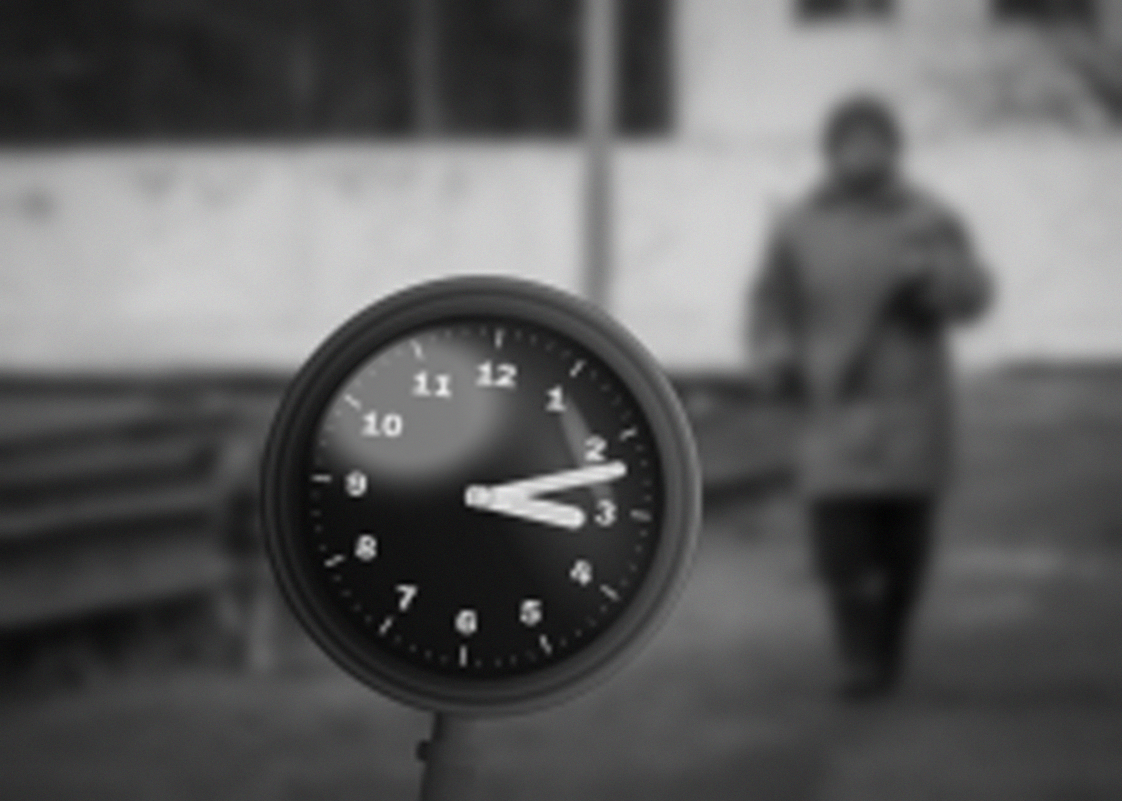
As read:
3.12
